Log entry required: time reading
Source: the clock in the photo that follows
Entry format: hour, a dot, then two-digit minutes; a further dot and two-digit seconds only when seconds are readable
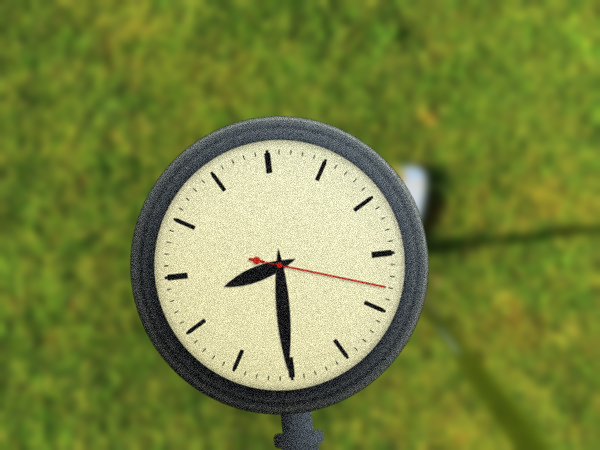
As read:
8.30.18
